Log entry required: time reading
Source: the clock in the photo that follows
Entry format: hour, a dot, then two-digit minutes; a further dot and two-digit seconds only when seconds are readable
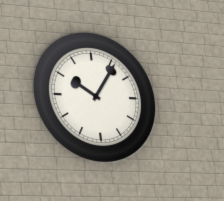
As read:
10.06
